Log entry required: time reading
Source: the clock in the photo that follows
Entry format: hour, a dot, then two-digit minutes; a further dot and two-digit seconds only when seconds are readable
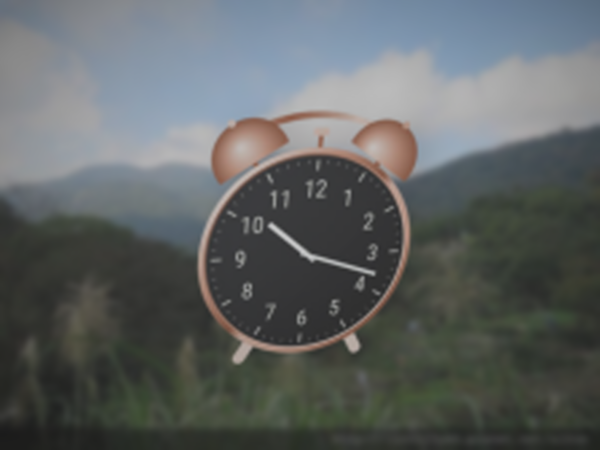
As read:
10.18
